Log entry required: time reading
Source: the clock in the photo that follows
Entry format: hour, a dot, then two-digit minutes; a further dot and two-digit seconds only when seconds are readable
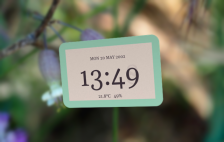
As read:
13.49
